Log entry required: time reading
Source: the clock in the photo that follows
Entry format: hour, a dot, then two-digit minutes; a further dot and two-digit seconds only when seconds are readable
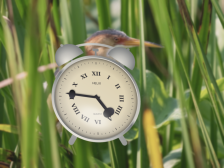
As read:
4.46
